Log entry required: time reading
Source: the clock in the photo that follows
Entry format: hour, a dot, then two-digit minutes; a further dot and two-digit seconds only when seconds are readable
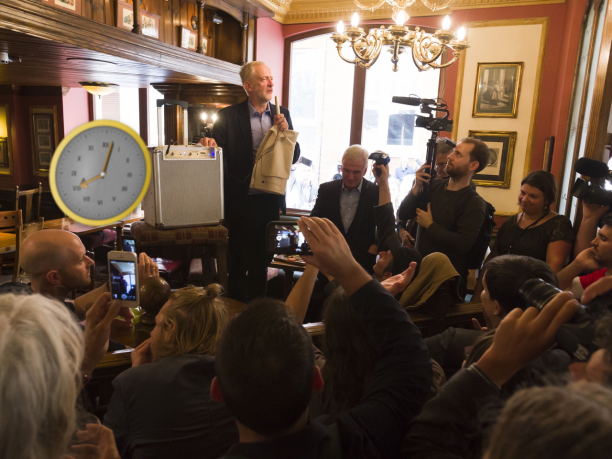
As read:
8.02
